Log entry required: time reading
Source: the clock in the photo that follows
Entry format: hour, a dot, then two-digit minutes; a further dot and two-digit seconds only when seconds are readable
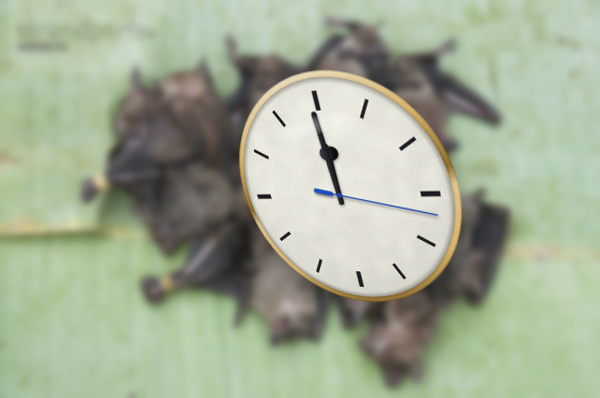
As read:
11.59.17
